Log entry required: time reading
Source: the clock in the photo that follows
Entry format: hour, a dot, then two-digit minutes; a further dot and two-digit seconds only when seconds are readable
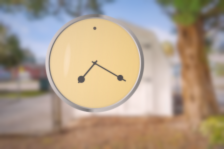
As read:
7.20
